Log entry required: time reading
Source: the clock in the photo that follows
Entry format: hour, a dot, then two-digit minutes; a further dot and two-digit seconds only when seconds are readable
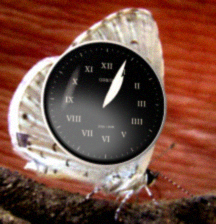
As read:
1.04
